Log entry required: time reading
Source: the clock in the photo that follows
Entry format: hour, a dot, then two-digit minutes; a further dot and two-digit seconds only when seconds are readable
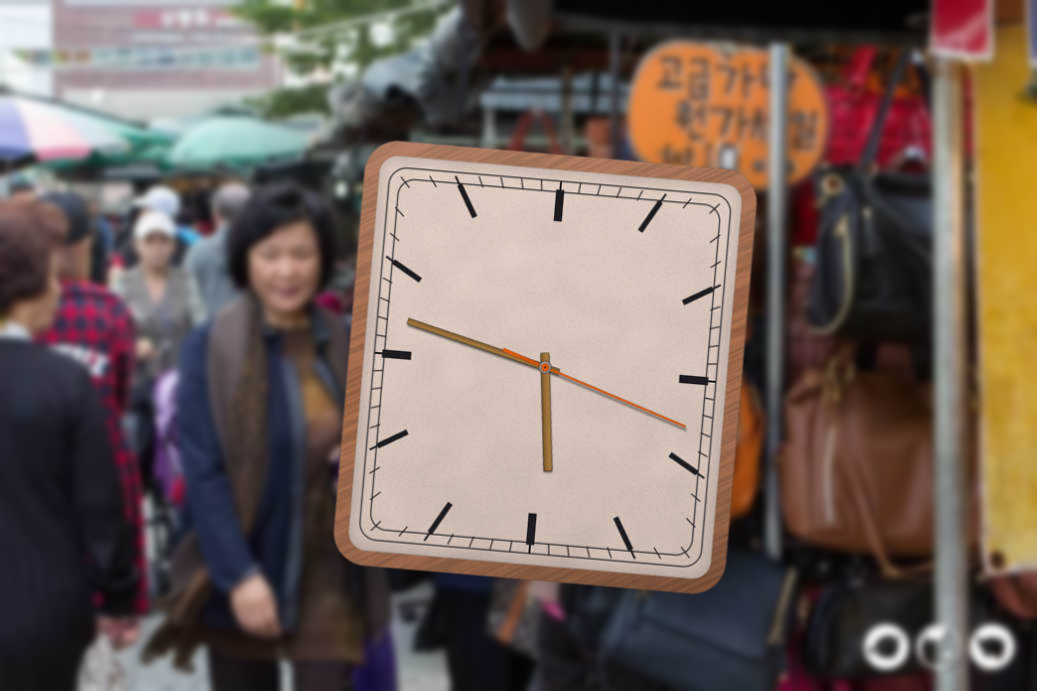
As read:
5.47.18
